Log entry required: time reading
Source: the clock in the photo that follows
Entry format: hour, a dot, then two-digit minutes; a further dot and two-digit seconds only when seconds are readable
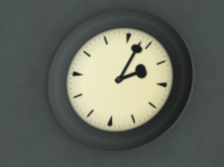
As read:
2.03
